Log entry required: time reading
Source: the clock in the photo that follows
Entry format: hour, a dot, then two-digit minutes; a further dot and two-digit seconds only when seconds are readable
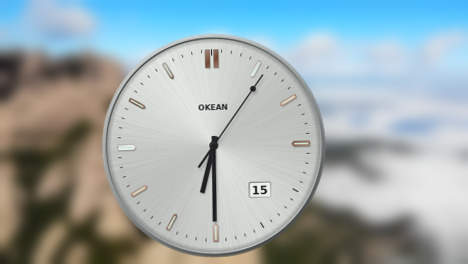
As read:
6.30.06
